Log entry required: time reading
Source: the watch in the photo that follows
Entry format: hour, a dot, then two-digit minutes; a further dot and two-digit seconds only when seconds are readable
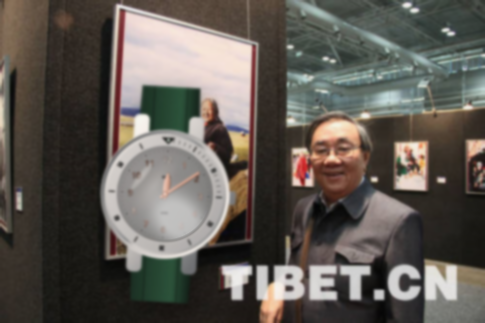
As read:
12.09
